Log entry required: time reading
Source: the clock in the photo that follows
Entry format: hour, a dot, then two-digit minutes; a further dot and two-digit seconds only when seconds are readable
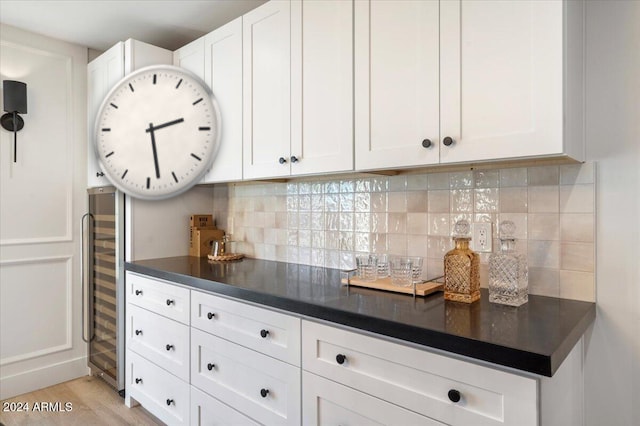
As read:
2.28
